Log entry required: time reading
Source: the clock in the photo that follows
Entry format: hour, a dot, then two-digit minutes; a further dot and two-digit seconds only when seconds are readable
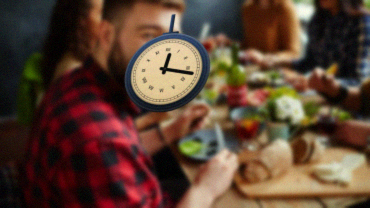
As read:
12.17
